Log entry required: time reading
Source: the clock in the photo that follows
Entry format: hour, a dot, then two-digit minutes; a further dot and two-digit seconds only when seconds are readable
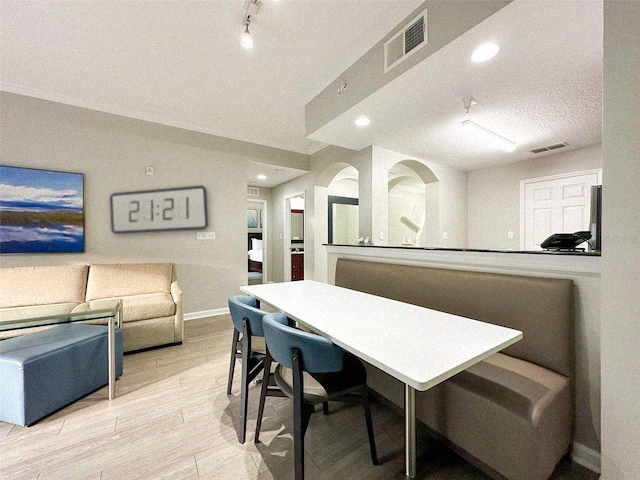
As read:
21.21
